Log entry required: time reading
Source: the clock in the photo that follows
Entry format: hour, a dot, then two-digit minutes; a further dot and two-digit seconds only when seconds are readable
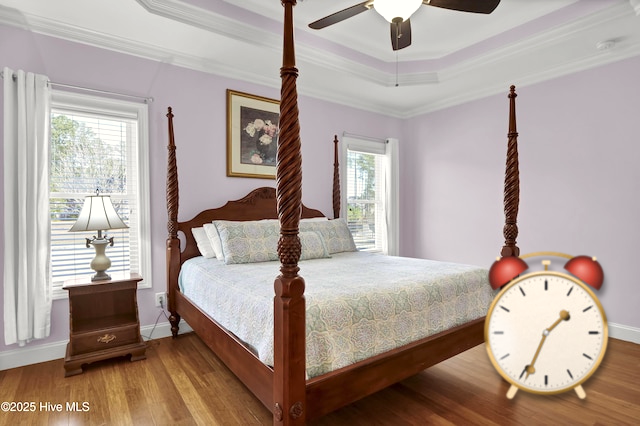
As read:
1.34
